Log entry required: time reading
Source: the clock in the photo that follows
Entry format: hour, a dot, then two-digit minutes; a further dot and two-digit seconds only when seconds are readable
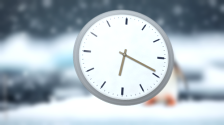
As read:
6.19
